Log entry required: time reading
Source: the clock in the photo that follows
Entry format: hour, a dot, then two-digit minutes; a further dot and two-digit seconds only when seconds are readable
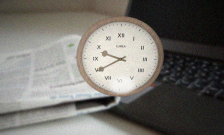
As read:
9.40
